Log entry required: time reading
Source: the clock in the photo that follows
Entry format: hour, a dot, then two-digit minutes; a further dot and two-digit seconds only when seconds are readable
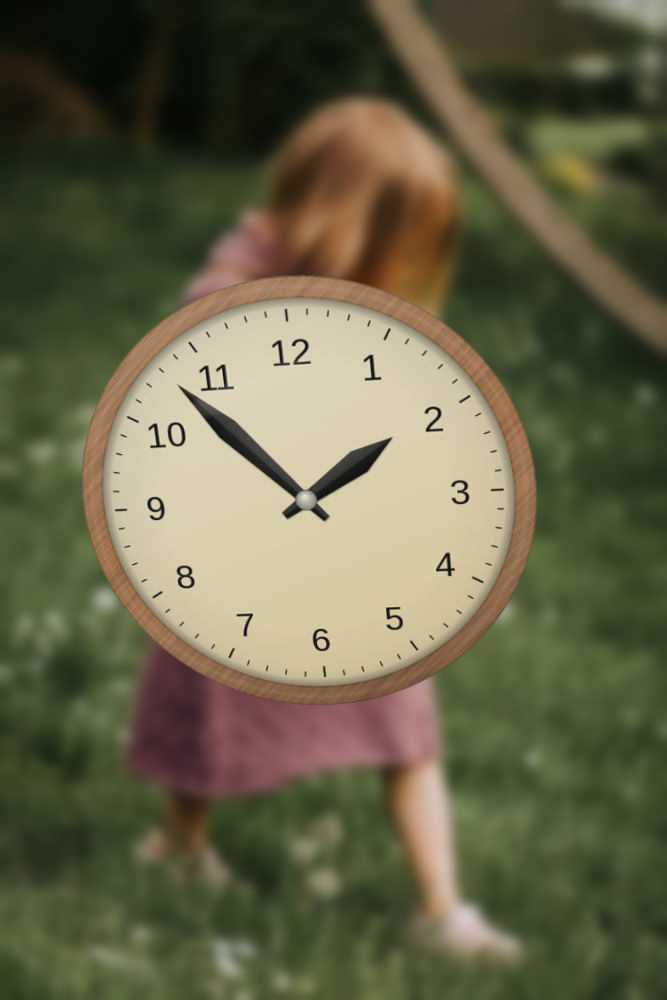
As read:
1.53
